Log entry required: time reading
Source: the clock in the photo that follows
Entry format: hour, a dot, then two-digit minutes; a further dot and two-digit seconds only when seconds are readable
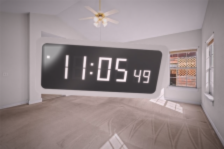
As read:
11.05.49
